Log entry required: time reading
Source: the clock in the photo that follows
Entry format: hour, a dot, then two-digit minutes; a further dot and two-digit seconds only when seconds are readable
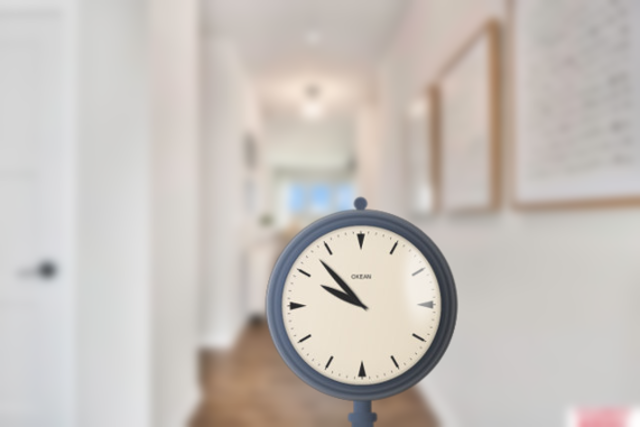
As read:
9.53
